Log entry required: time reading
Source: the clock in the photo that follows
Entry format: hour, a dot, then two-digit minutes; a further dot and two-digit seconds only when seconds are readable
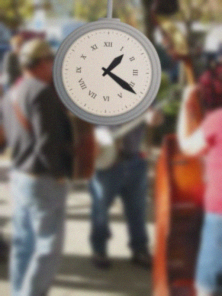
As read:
1.21
